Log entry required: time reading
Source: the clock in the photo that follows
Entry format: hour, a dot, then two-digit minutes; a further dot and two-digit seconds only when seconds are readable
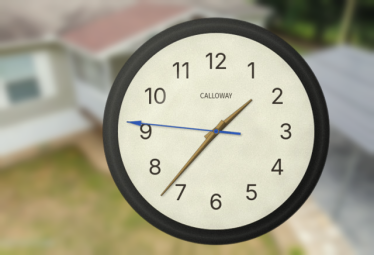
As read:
1.36.46
